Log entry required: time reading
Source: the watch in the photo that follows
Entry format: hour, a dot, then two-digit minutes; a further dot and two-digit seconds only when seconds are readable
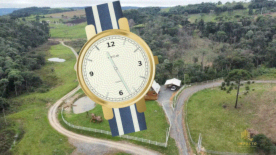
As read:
11.27
